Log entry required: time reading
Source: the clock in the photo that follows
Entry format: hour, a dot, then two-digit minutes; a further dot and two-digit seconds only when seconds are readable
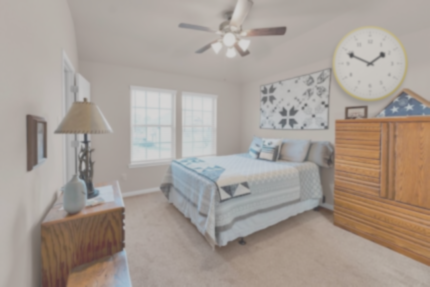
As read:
1.49
